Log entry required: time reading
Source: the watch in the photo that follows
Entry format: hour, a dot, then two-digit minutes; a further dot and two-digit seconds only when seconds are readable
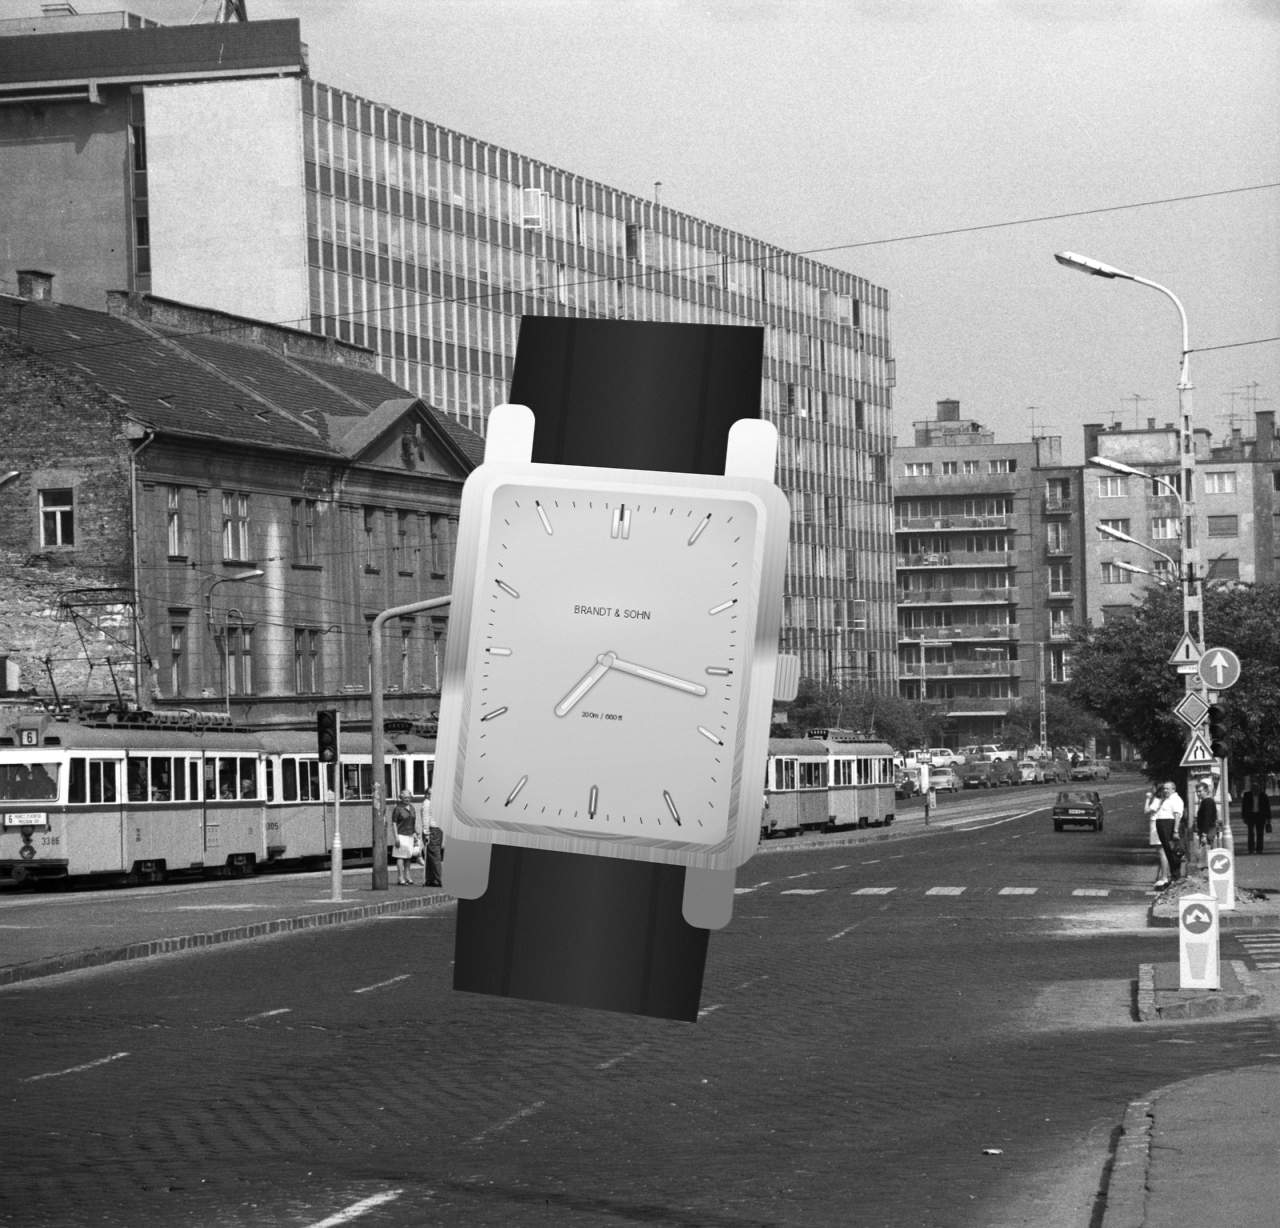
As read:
7.17
